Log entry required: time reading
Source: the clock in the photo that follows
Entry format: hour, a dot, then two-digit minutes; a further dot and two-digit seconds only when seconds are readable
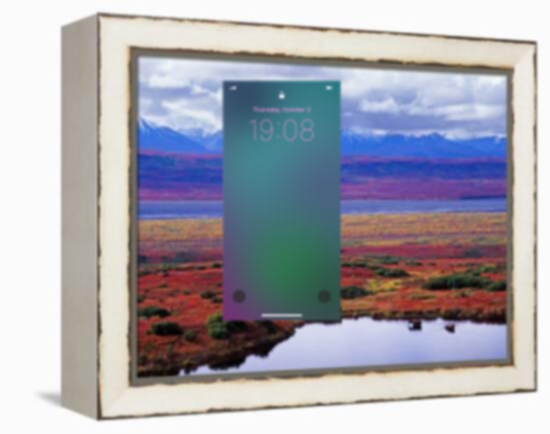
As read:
19.08
